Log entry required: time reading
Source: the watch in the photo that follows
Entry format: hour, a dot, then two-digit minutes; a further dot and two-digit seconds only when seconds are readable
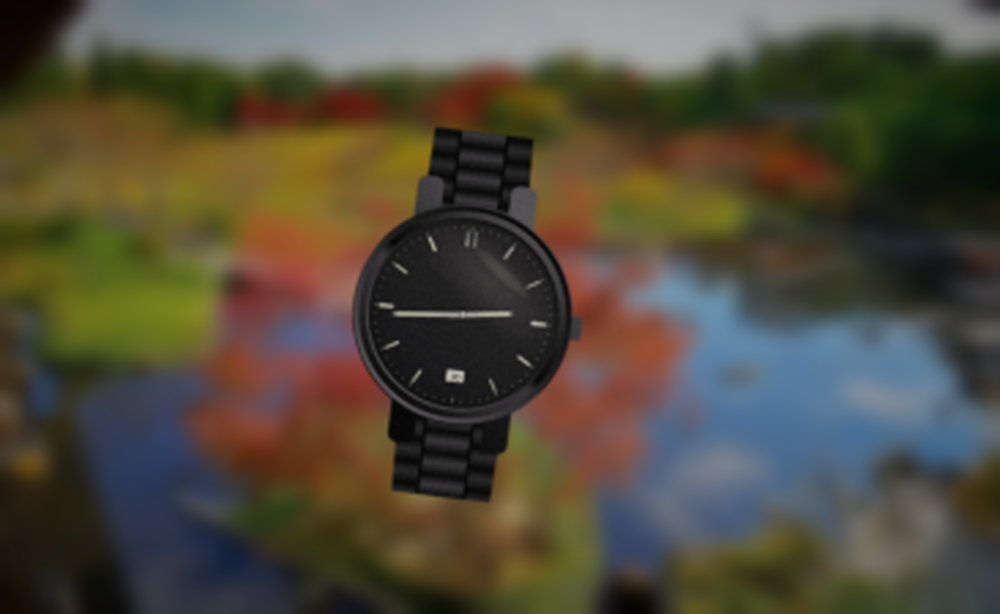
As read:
2.44
